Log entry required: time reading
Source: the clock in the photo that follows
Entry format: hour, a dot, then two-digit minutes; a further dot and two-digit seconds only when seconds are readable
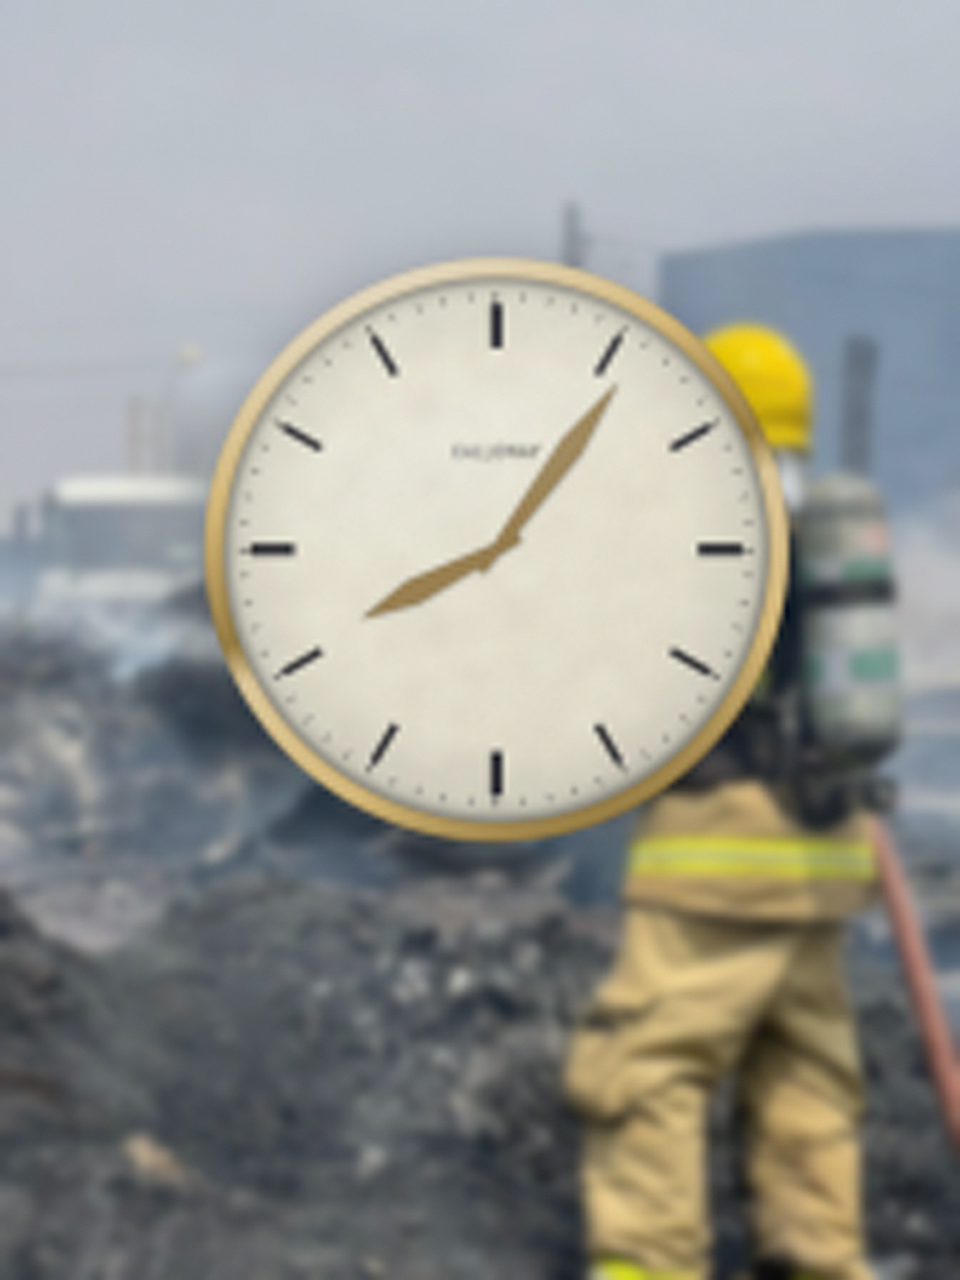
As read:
8.06
